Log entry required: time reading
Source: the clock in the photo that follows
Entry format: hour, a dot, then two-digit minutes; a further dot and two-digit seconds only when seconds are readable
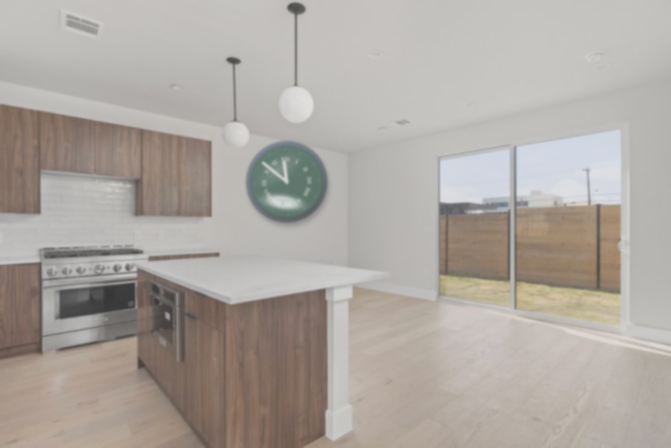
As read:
11.52
